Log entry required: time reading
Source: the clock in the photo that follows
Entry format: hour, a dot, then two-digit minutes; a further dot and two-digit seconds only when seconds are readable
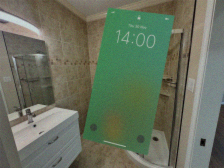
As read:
14.00
